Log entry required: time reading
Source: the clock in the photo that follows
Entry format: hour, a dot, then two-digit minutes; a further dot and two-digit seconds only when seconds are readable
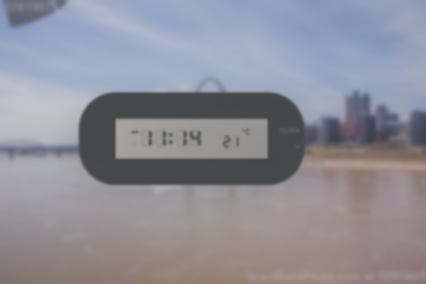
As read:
11.14
